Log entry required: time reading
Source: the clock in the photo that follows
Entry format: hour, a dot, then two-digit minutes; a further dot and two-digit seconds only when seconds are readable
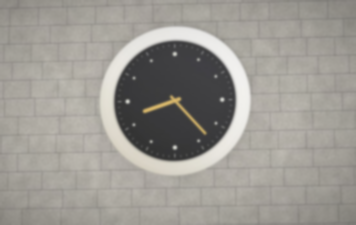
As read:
8.23
